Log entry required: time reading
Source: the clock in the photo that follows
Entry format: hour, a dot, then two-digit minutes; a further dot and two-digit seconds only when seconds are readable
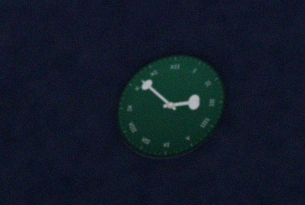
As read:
2.52
